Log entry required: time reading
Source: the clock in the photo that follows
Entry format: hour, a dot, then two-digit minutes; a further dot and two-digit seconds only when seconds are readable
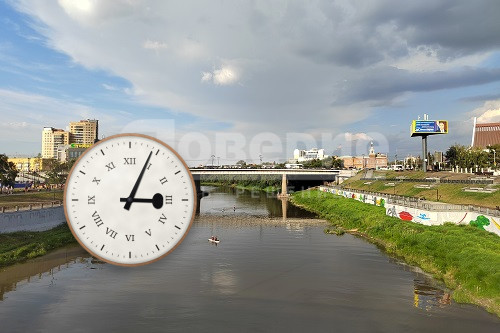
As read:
3.04
